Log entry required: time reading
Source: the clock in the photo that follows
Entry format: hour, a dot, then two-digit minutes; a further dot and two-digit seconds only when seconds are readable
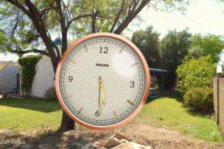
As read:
5.29
